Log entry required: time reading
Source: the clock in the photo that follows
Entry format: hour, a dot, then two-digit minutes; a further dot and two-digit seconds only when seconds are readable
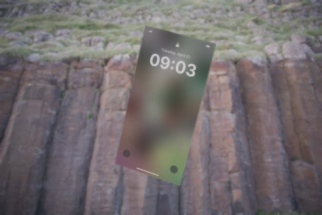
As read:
9.03
